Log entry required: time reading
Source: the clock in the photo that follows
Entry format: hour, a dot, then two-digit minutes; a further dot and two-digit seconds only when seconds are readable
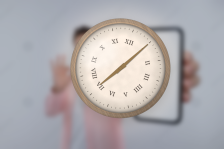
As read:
7.05
